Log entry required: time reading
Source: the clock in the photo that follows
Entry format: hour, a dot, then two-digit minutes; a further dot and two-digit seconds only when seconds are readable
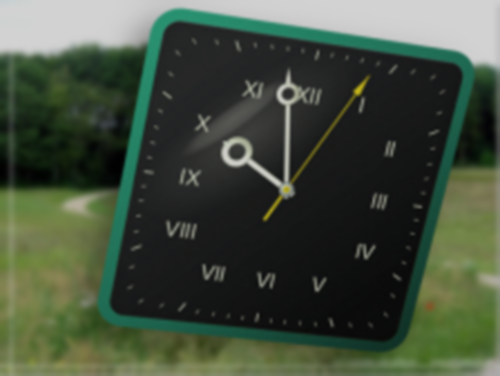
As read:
9.58.04
